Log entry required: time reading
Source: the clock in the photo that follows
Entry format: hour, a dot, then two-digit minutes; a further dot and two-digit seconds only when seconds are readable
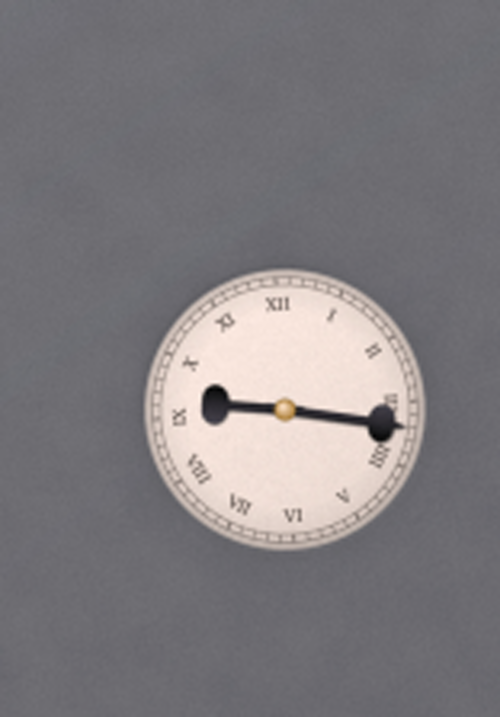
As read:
9.17
